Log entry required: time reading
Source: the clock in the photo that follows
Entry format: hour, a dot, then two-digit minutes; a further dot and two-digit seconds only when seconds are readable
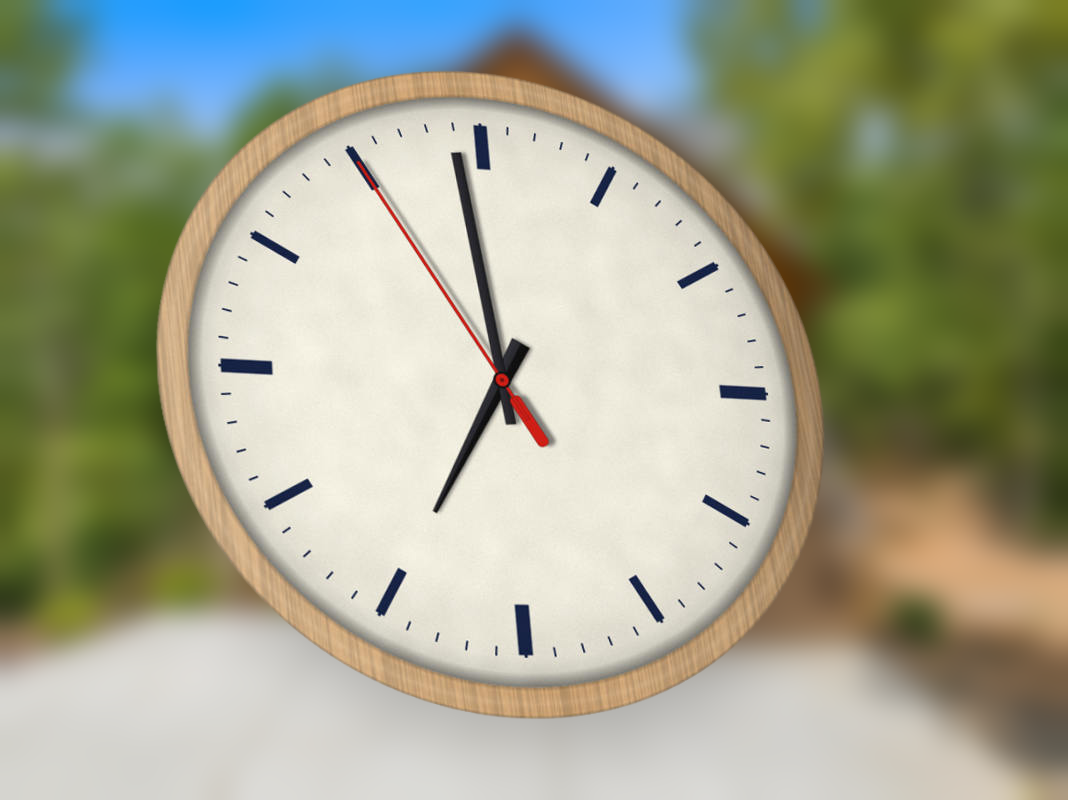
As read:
6.58.55
